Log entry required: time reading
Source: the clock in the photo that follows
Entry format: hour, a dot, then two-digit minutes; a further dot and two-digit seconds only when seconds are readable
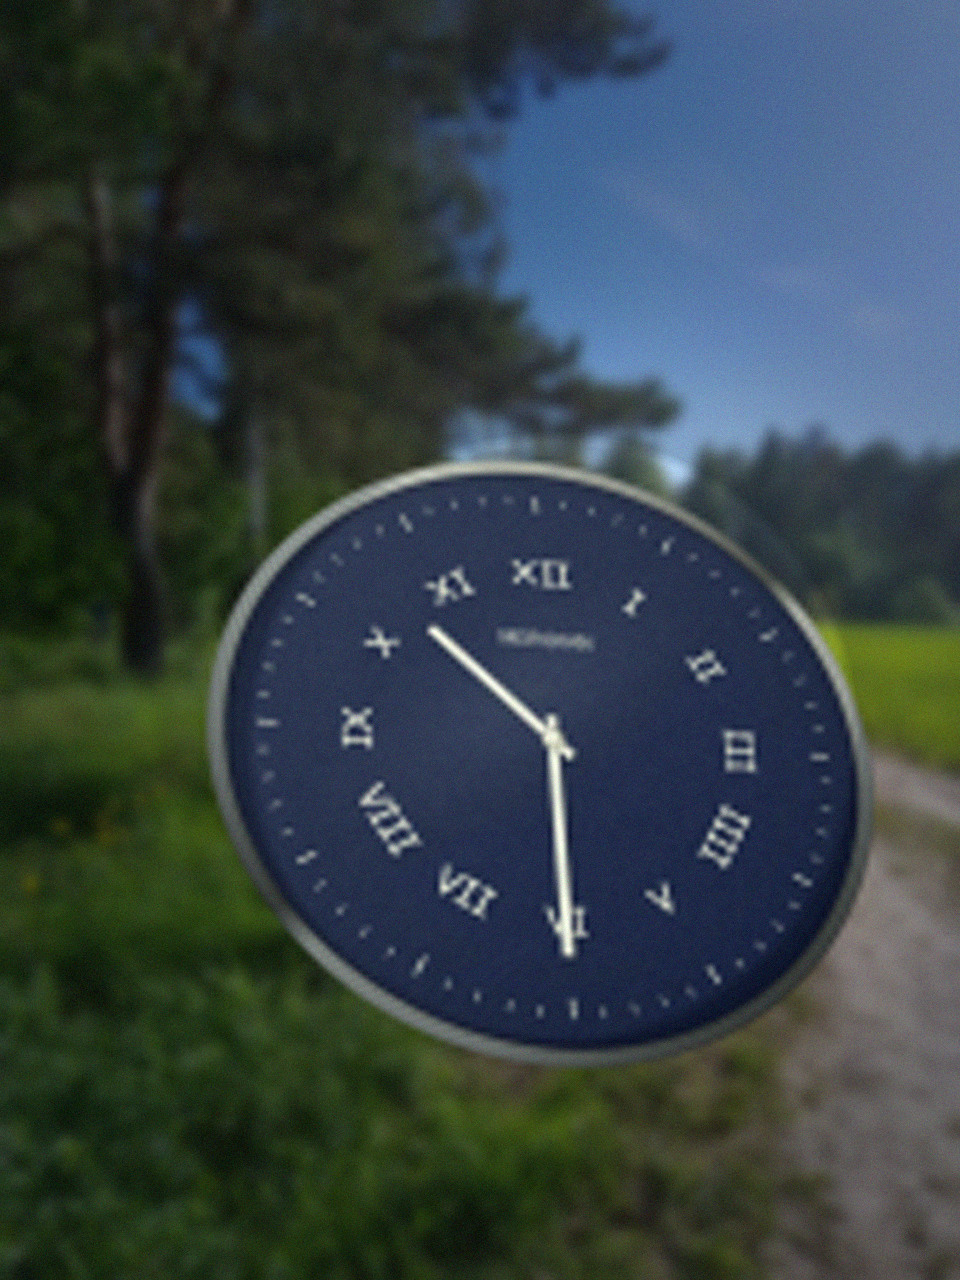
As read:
10.30
